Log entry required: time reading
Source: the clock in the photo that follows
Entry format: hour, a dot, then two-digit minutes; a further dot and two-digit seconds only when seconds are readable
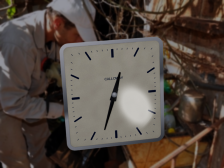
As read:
12.33
